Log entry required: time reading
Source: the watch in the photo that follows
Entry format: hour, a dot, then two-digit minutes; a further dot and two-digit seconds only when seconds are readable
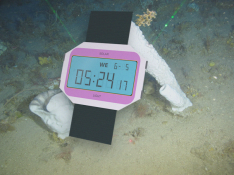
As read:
5.24.17
